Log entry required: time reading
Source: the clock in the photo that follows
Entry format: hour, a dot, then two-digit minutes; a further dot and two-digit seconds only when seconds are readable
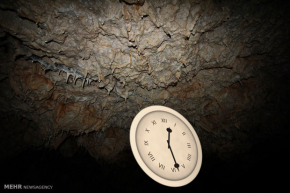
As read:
12.28
